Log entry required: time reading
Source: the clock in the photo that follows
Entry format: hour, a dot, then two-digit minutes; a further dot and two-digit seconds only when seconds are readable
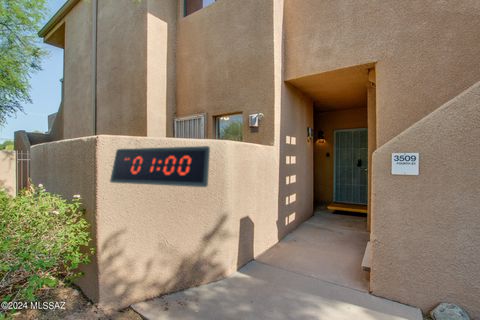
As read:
1.00
